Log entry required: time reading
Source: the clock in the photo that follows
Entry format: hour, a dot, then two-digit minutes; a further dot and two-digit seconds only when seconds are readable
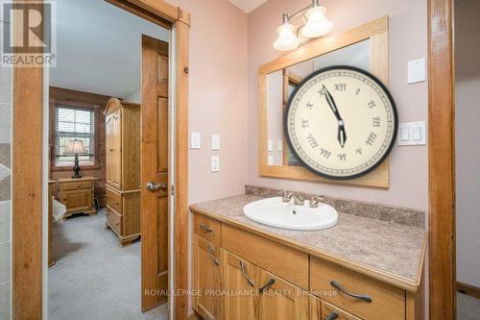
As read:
5.56
